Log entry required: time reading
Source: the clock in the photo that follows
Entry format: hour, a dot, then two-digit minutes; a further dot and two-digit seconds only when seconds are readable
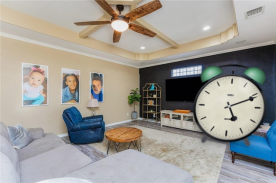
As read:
5.11
